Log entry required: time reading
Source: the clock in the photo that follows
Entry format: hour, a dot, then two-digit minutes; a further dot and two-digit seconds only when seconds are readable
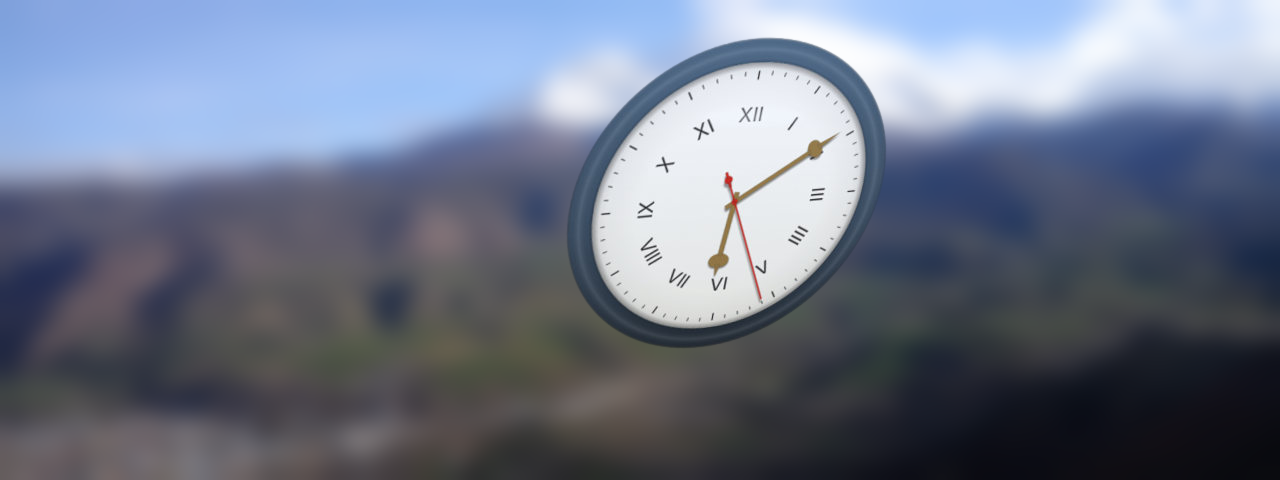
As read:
6.09.26
